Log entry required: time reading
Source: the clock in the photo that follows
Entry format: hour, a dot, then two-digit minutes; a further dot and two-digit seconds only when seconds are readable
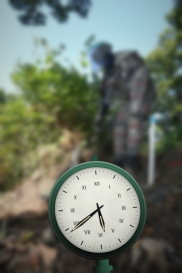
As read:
5.39
